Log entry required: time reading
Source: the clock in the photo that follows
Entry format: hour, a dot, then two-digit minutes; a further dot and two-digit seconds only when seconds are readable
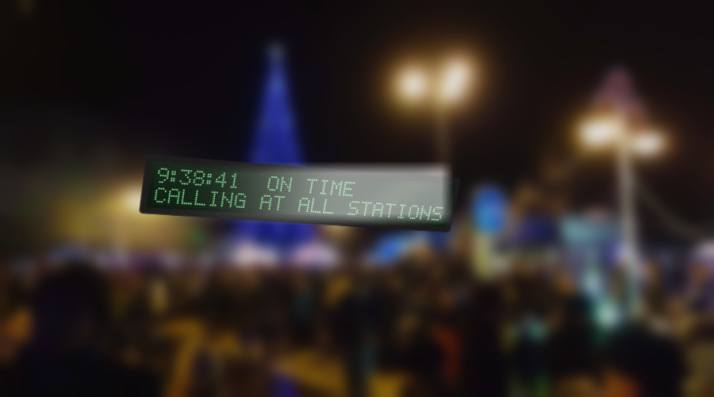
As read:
9.38.41
